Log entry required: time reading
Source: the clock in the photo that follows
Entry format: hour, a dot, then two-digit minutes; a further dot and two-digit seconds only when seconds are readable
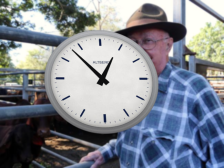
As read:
12.53
